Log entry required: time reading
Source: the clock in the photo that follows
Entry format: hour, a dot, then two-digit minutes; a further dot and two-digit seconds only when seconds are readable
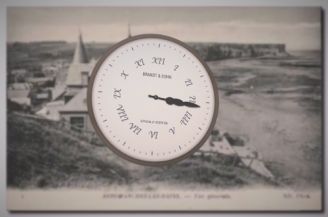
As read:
3.16
